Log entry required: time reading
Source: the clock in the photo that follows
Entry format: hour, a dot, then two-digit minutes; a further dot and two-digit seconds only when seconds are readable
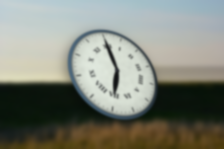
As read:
7.00
